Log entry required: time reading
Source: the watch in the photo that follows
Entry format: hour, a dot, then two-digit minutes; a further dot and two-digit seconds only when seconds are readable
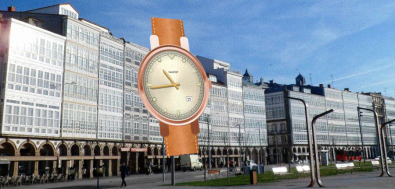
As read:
10.44
